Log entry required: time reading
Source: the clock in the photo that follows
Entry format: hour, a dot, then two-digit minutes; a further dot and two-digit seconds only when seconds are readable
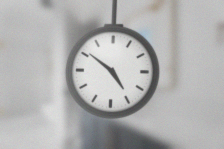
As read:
4.51
